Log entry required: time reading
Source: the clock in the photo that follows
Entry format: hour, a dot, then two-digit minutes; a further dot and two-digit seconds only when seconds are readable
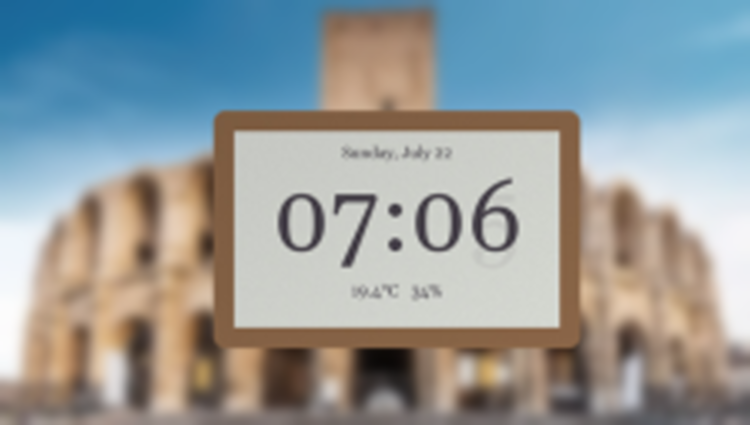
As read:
7.06
